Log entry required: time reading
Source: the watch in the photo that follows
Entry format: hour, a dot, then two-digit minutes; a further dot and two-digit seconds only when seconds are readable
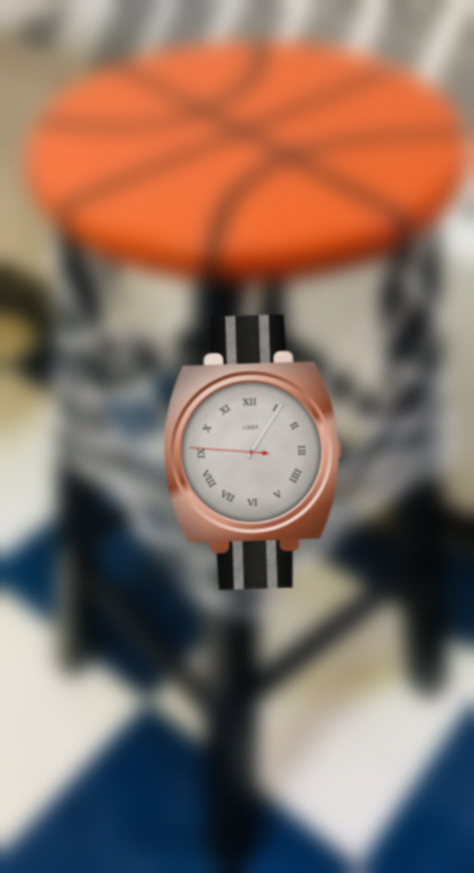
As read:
1.05.46
